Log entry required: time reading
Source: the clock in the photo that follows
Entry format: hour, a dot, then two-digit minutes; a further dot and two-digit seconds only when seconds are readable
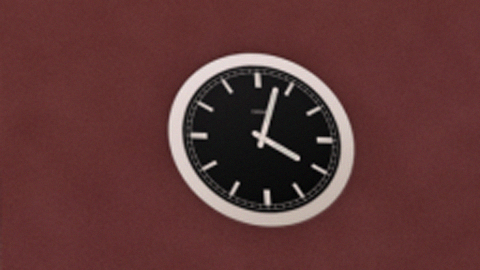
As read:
4.03
